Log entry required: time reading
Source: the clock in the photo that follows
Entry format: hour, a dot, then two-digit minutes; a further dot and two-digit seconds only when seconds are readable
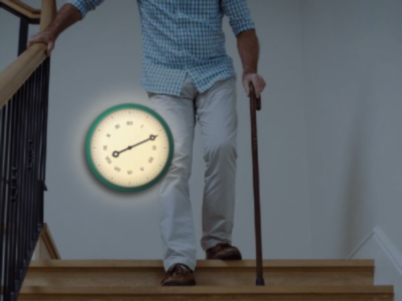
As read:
8.11
